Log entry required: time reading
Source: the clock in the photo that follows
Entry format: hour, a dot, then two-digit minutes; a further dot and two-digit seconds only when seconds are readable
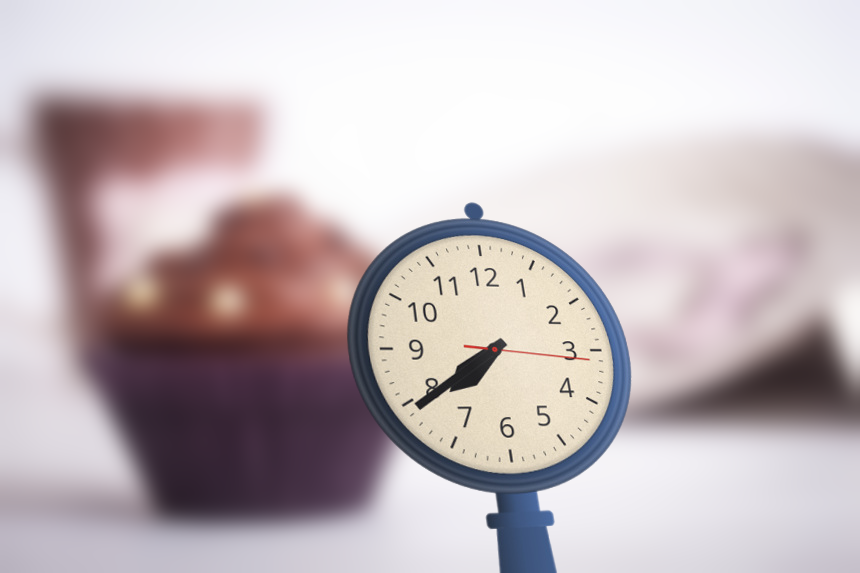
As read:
7.39.16
